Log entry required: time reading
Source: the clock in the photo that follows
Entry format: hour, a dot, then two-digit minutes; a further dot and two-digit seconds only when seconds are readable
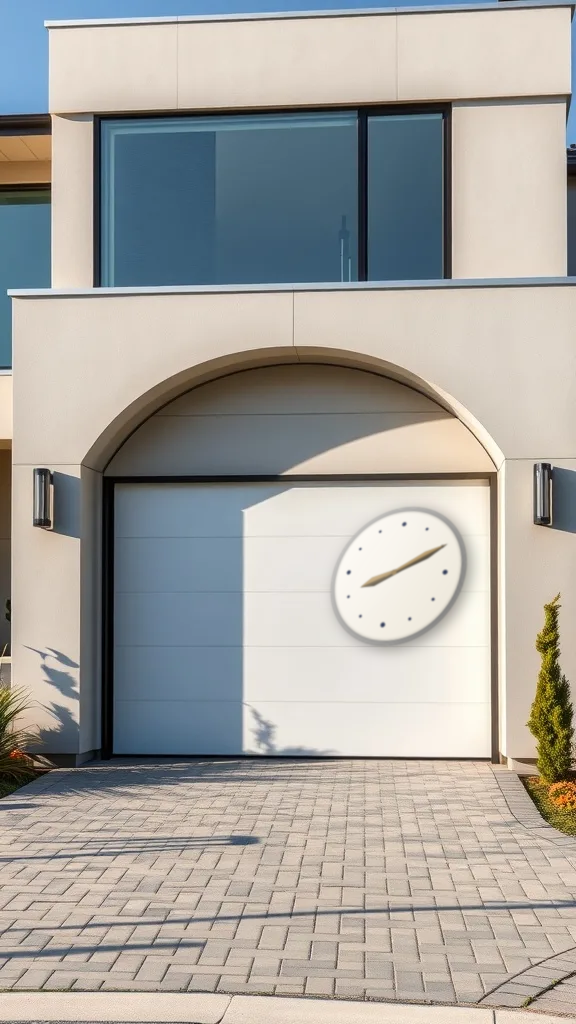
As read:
8.10
